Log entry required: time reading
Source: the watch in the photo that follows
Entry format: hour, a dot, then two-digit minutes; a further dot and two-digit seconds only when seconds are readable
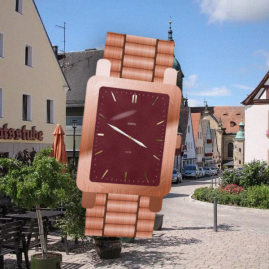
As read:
3.49
